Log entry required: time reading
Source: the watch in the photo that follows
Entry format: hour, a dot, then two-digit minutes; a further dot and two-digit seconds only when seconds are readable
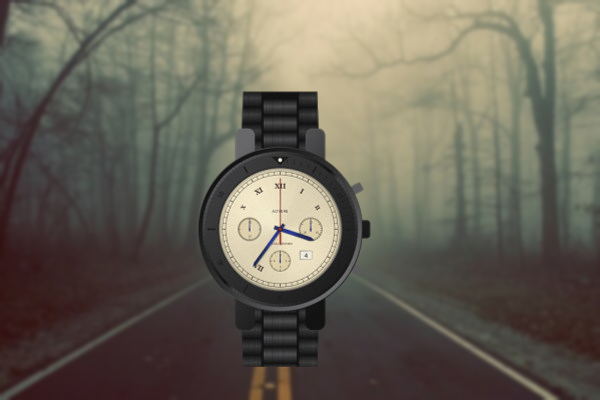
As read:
3.36
